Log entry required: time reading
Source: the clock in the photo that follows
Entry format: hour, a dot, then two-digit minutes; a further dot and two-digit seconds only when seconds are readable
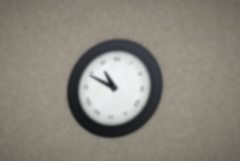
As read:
10.49
